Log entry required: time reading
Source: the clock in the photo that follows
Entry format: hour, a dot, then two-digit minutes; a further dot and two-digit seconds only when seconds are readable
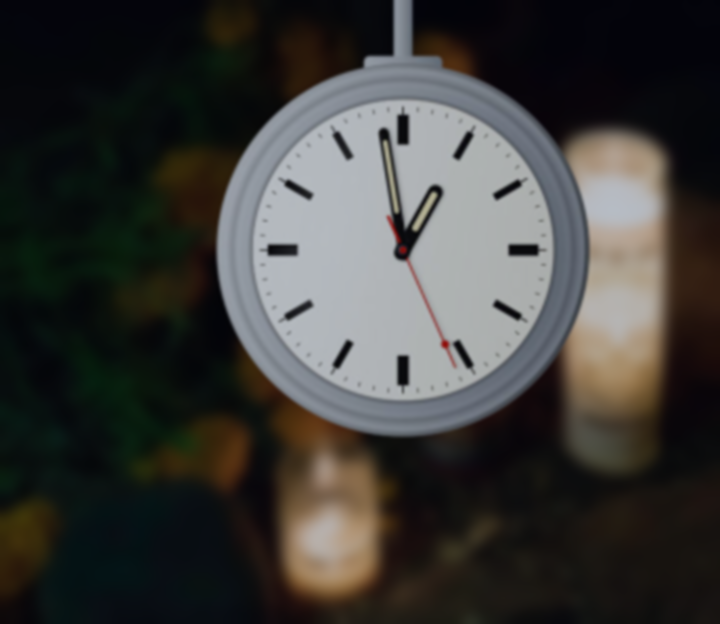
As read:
12.58.26
